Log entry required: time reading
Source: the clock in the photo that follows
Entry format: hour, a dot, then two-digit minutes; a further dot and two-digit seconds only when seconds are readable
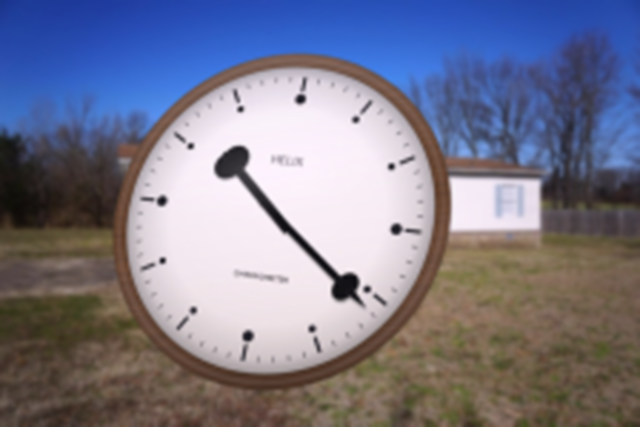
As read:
10.21
